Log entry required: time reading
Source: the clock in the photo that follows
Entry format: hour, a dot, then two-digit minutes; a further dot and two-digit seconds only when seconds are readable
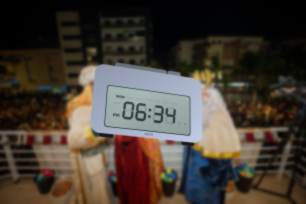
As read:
6.34
